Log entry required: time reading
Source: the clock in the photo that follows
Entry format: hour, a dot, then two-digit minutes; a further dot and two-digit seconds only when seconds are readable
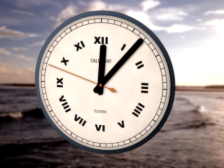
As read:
12.06.48
